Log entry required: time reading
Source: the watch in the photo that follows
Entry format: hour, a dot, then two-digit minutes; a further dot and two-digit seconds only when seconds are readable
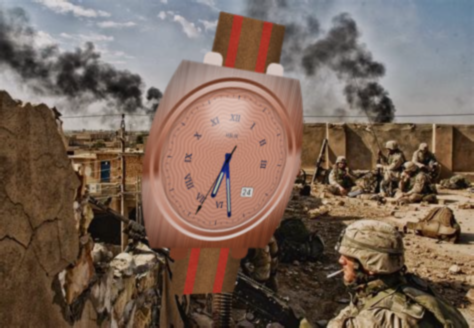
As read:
6.27.34
